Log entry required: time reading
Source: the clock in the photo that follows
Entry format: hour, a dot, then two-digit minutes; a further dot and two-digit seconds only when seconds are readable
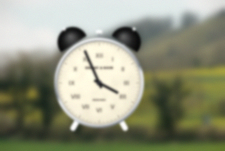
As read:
3.56
